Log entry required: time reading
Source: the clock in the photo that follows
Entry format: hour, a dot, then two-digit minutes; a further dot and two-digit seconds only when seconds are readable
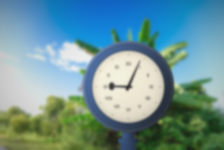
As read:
9.04
